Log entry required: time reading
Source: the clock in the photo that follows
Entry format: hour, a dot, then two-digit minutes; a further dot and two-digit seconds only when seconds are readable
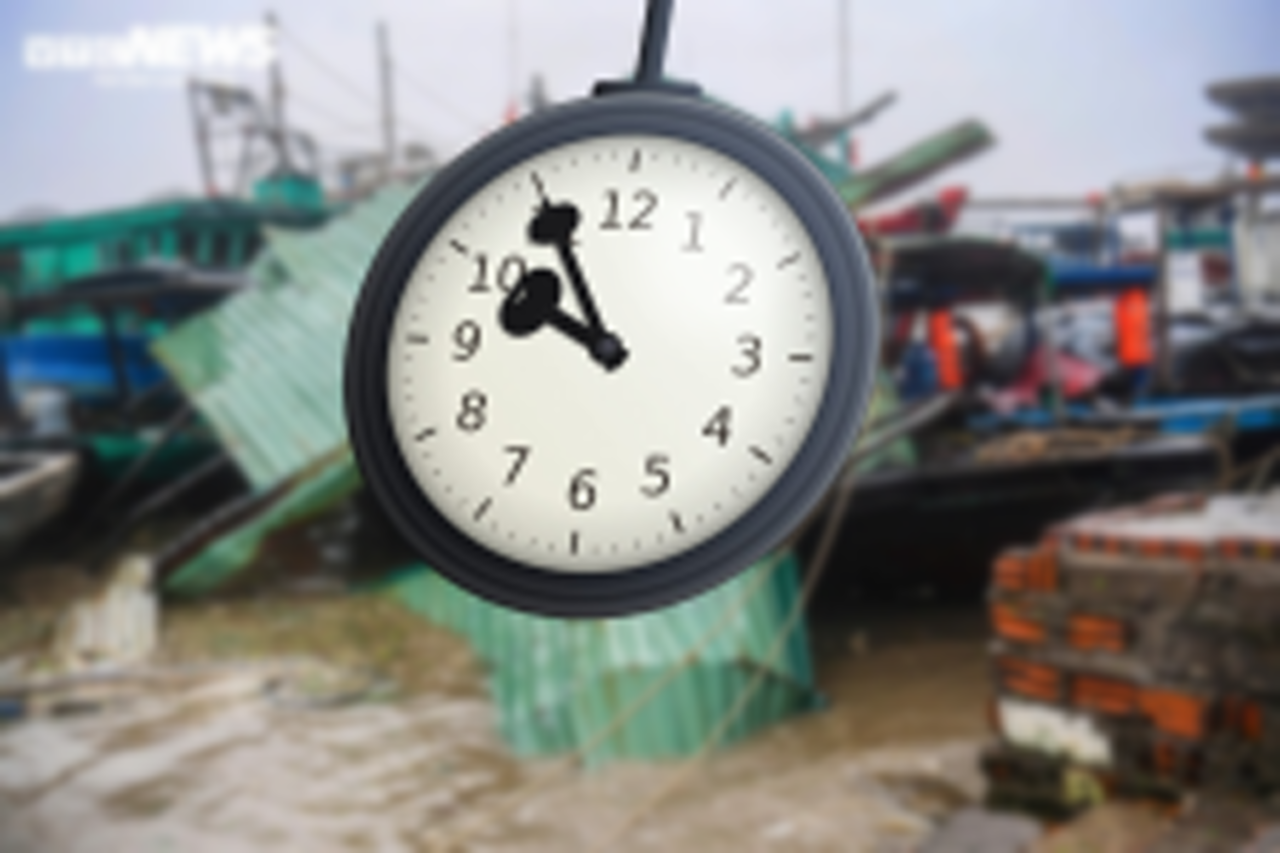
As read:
9.55
